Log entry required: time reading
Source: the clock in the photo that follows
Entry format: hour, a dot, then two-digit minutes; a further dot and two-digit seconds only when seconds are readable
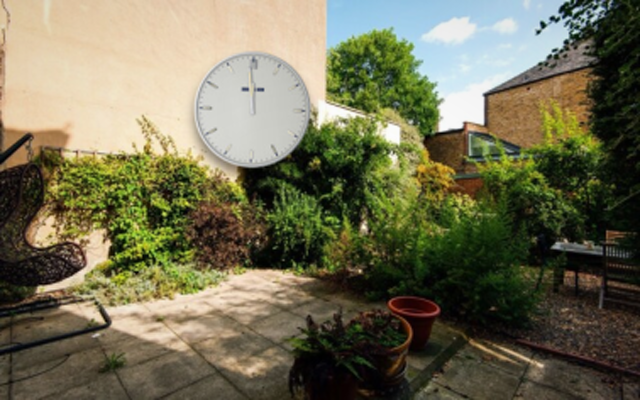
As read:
11.59
